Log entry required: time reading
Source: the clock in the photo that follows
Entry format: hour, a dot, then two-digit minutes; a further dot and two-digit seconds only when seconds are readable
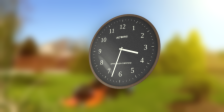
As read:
3.33
